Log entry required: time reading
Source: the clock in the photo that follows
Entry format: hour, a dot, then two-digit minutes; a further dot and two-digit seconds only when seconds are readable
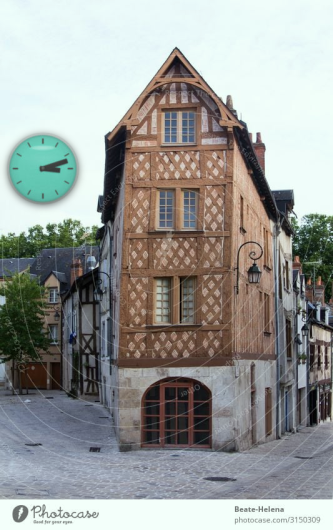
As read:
3.12
